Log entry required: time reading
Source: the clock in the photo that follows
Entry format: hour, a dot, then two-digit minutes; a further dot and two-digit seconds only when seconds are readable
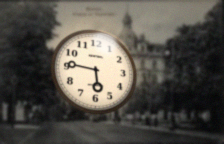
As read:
5.46
